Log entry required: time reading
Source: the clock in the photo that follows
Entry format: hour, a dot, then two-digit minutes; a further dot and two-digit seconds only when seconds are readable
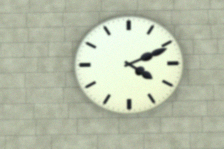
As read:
4.11
